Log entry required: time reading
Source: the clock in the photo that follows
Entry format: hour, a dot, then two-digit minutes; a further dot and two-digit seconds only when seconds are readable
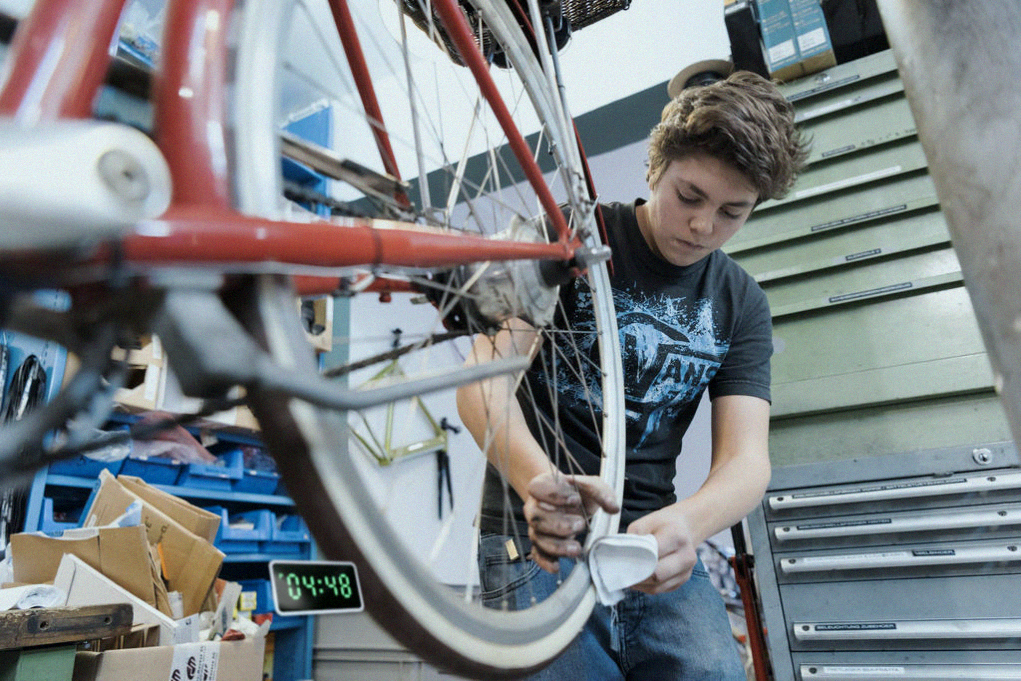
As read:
4.48
